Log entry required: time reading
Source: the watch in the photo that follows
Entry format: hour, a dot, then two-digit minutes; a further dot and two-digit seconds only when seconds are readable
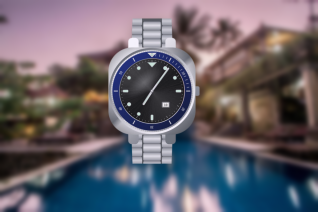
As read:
7.06
